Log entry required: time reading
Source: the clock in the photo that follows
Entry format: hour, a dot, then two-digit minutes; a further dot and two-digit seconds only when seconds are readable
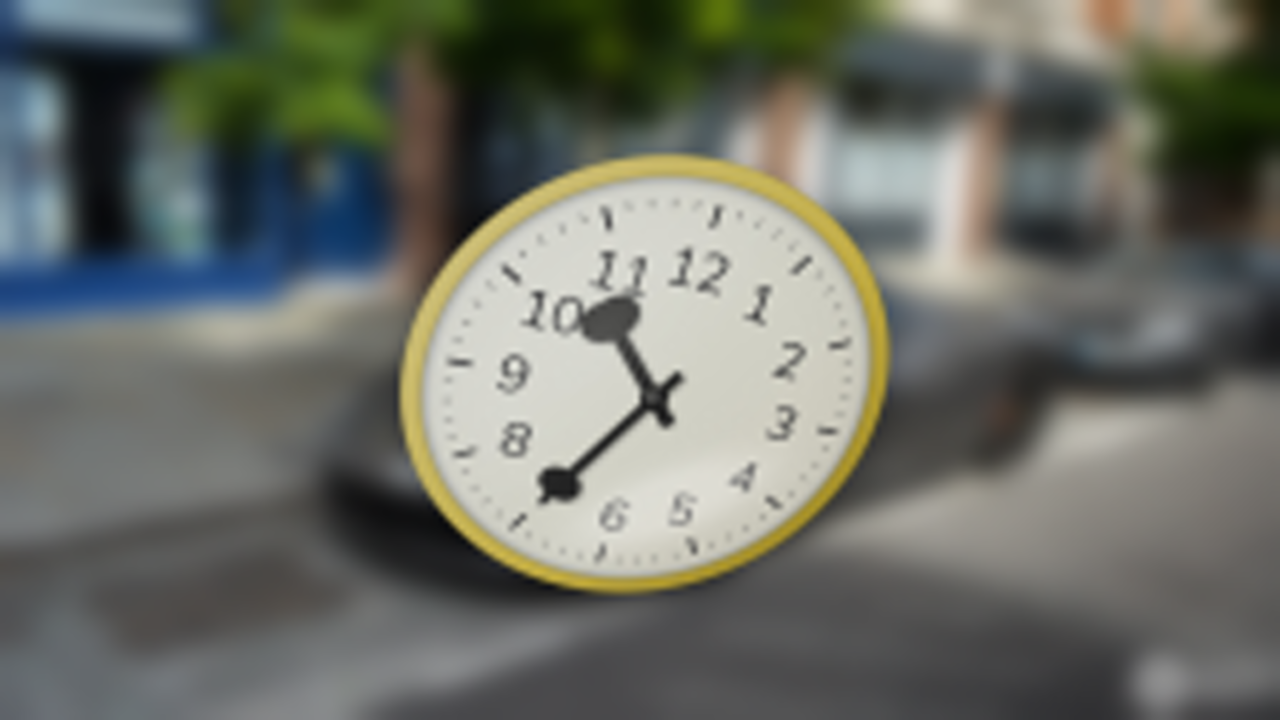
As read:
10.35
